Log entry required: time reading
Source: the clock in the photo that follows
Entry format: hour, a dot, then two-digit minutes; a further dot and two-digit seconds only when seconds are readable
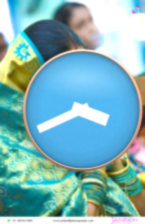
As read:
3.41
